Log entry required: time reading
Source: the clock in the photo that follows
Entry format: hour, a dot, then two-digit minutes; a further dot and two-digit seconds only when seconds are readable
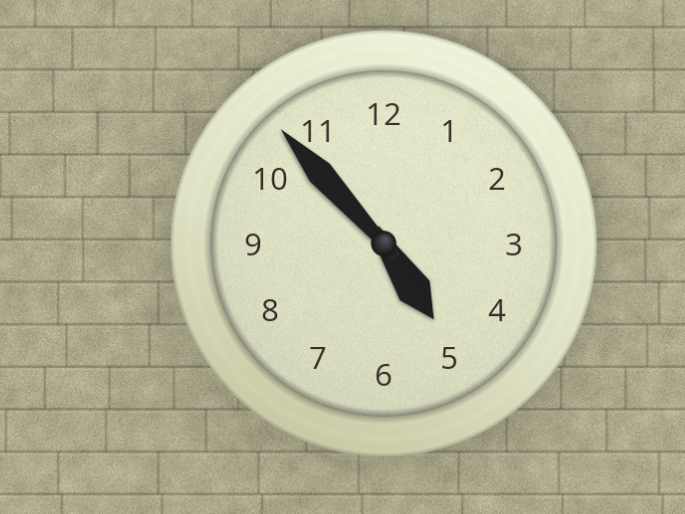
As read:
4.53
